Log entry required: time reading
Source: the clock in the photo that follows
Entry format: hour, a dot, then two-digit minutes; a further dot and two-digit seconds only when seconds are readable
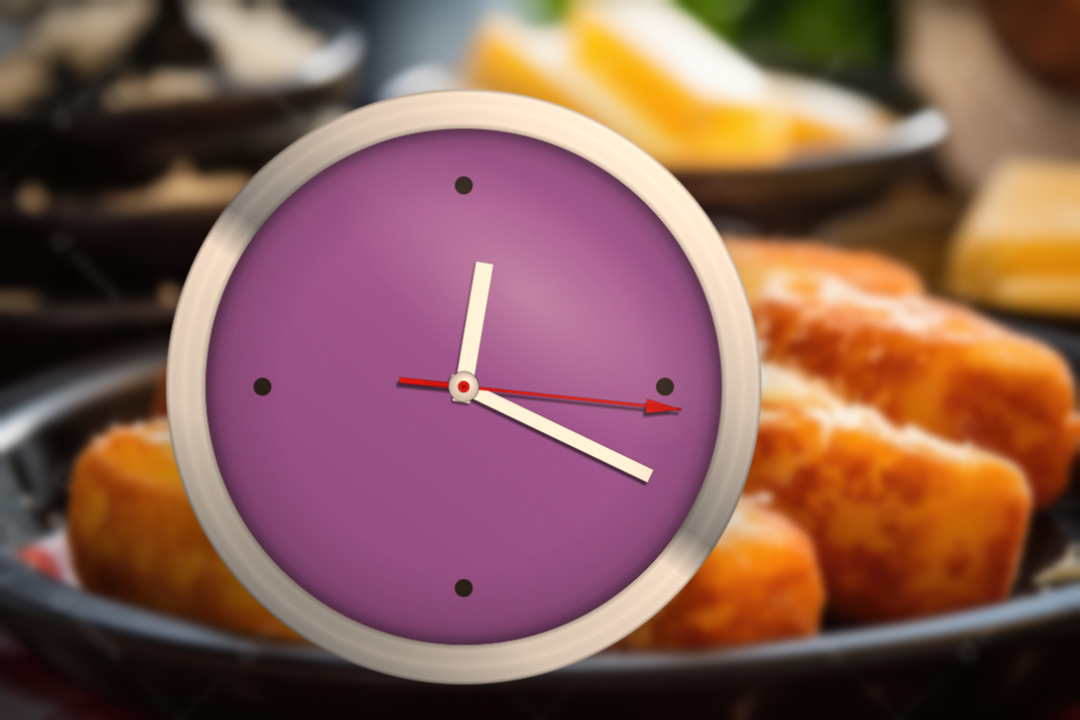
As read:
12.19.16
